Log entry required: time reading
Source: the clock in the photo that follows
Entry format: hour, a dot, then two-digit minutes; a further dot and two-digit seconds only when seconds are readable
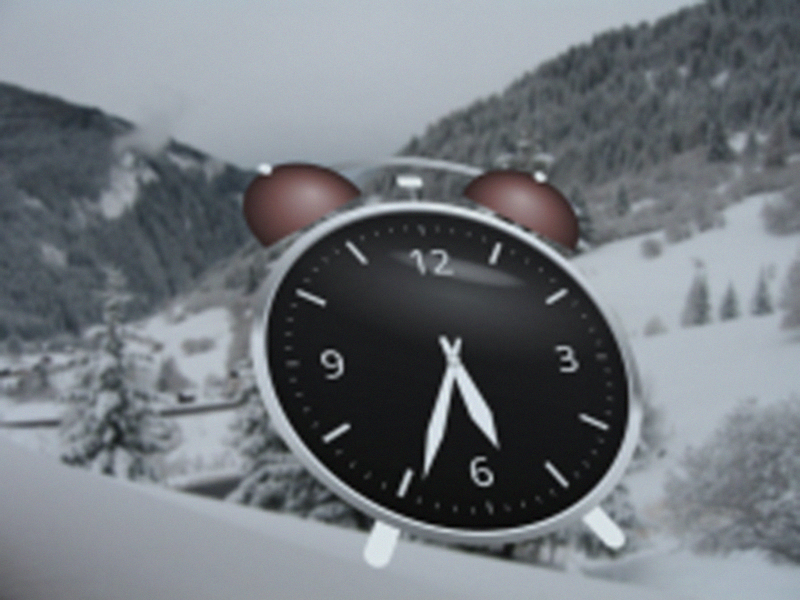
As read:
5.34
